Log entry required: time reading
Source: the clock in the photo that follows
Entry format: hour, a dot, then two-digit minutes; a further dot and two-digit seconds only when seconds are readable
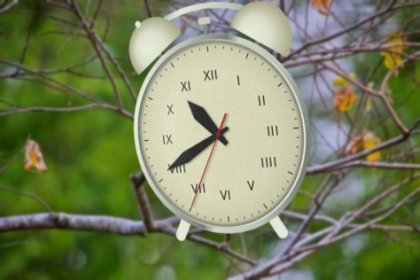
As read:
10.40.35
